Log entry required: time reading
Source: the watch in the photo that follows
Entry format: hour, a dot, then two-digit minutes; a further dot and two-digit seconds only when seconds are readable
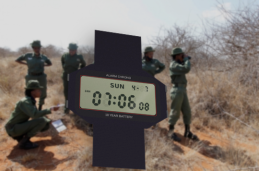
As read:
7.06.08
